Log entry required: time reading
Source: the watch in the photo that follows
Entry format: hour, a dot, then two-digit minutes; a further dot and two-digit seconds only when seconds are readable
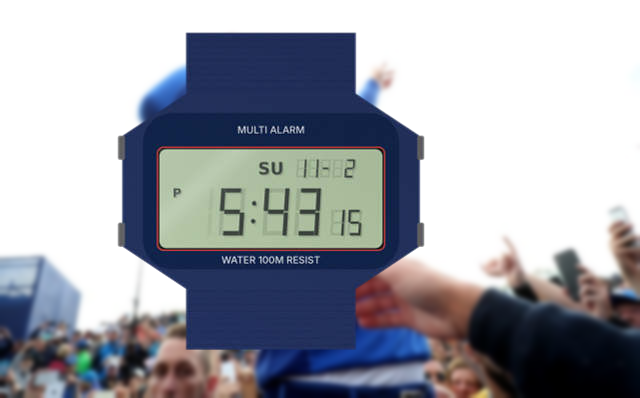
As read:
5.43.15
